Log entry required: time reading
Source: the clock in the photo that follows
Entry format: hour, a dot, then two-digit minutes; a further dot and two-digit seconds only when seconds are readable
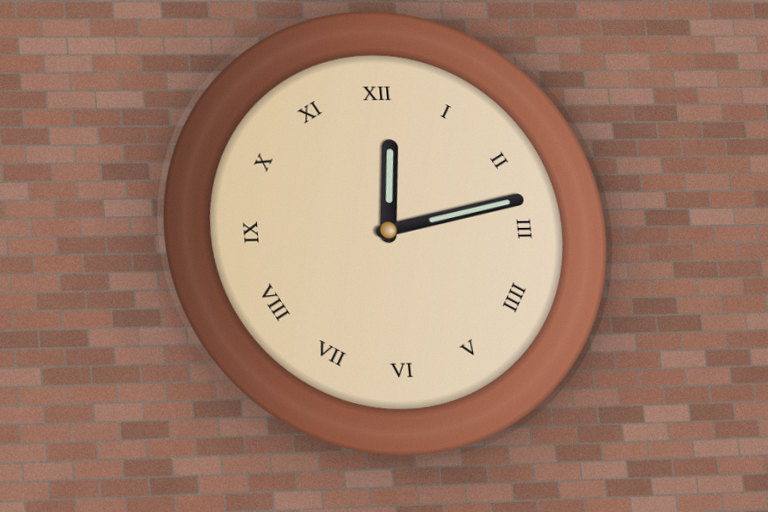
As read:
12.13
